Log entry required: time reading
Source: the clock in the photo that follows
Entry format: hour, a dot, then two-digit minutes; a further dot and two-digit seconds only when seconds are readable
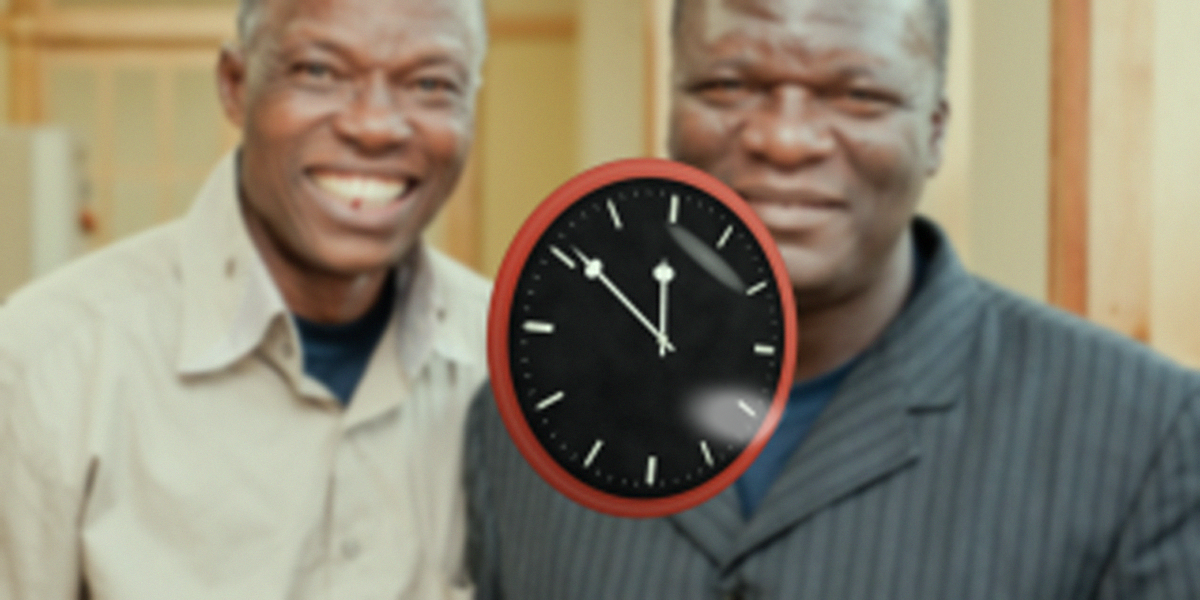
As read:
11.51
